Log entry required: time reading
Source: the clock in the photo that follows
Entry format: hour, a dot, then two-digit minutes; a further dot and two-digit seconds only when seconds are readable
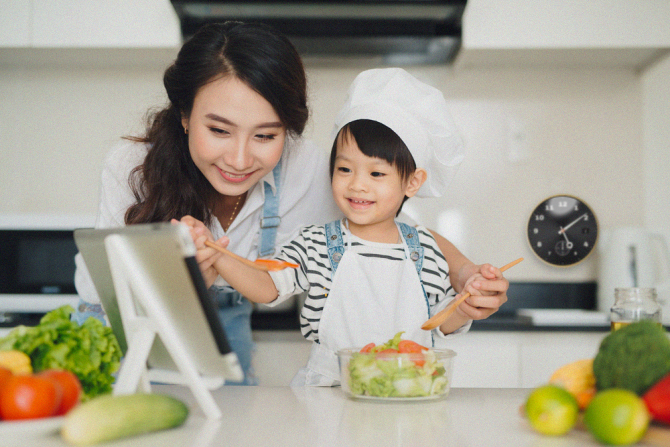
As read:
5.09
